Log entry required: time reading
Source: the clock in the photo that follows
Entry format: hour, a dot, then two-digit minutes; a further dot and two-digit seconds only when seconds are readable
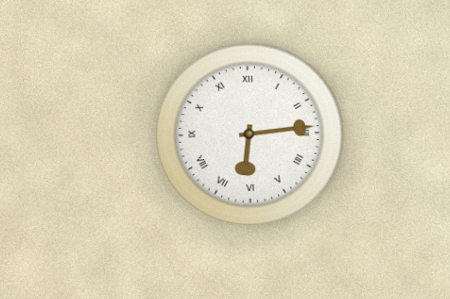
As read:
6.14
